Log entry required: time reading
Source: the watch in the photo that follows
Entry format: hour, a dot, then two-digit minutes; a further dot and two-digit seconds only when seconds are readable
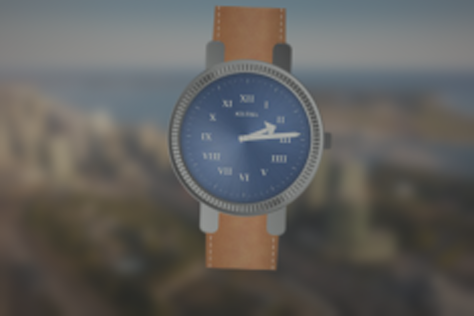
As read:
2.14
